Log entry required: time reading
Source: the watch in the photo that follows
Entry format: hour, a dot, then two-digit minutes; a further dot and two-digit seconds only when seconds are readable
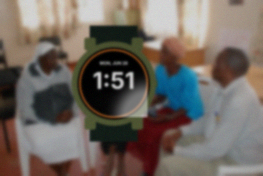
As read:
1.51
